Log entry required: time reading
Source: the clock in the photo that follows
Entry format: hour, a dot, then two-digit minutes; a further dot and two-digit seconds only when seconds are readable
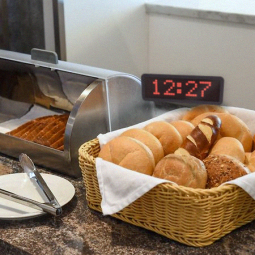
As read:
12.27
